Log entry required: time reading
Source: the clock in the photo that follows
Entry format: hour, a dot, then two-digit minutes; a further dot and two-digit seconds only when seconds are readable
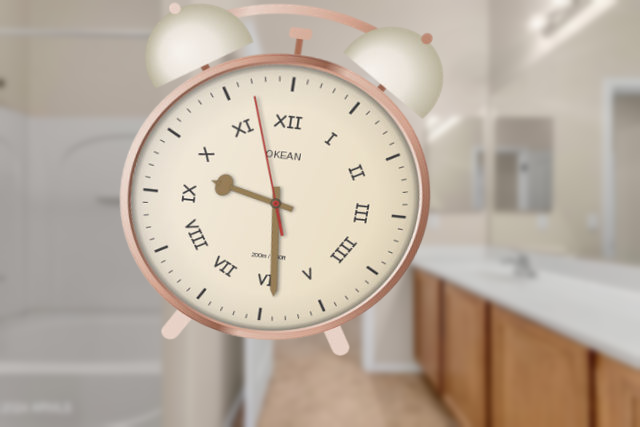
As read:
9.28.57
